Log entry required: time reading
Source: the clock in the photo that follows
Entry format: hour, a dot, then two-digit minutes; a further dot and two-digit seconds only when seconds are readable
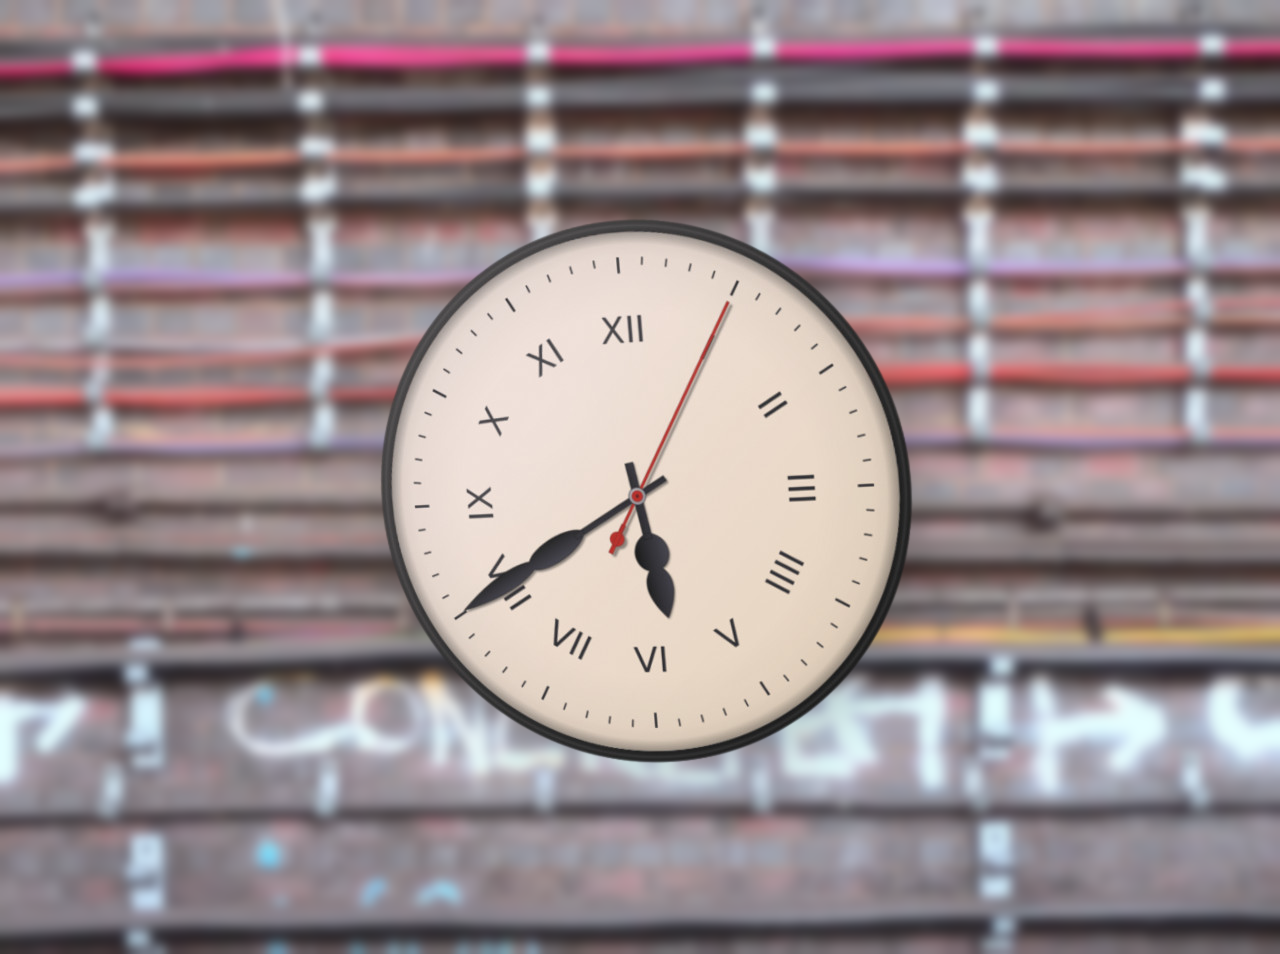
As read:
5.40.05
